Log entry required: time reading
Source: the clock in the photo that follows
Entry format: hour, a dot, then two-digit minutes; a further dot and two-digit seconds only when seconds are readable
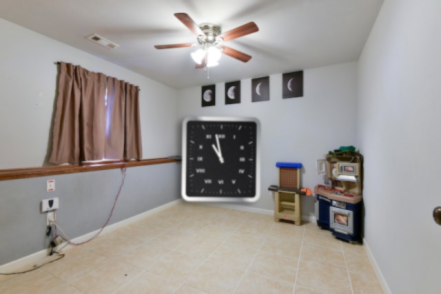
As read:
10.58
